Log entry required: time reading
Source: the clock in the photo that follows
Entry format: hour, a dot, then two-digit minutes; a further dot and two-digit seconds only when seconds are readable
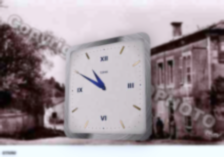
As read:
10.50
